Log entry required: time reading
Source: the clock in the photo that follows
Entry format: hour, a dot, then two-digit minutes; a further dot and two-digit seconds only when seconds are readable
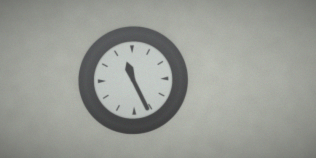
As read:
11.26
